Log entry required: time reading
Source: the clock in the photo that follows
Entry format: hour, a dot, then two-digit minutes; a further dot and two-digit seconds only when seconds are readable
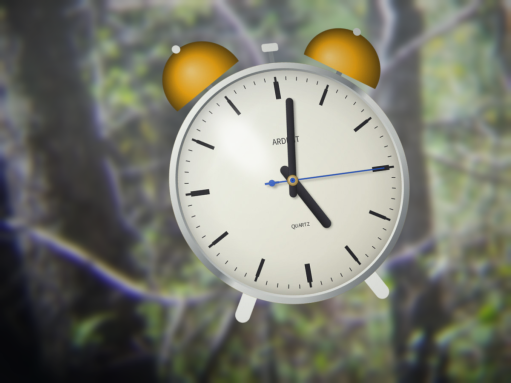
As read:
5.01.15
